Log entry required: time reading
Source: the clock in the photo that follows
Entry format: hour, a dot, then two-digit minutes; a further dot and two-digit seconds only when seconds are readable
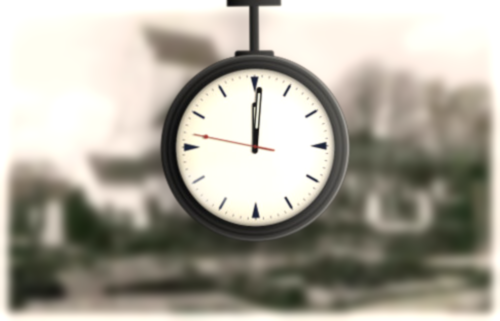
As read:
12.00.47
